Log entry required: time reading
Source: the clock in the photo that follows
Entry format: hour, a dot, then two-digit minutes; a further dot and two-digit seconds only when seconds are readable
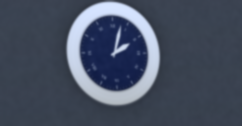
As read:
2.03
